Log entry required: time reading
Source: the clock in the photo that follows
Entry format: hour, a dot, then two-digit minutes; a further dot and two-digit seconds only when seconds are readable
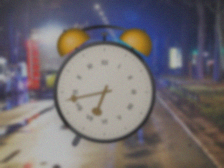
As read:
6.43
